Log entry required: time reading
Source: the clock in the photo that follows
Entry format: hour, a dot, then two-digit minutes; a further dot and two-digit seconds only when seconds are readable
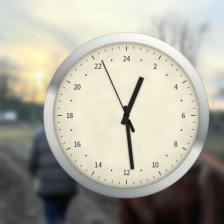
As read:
1.28.56
